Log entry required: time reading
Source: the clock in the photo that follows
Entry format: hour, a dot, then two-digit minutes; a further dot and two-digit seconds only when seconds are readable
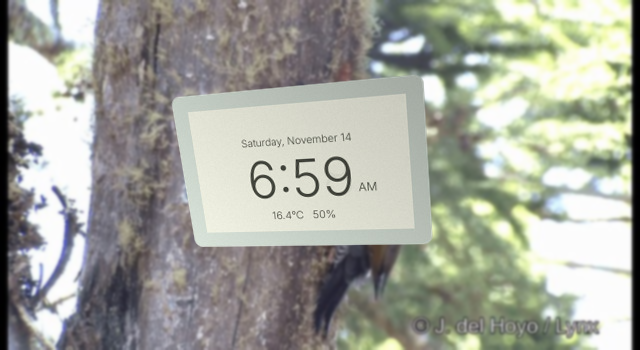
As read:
6.59
